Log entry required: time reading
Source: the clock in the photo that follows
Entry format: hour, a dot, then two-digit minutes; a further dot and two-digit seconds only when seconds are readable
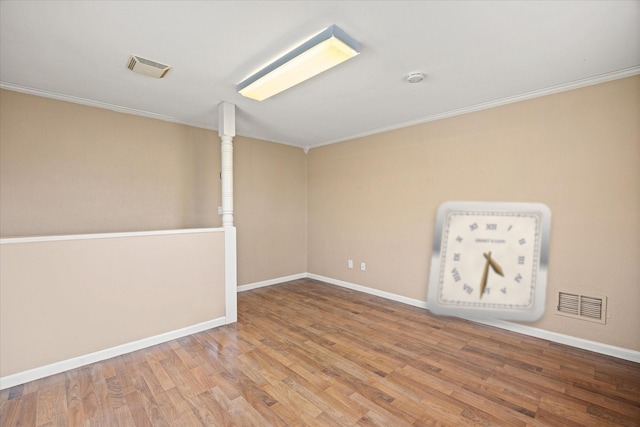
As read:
4.31
